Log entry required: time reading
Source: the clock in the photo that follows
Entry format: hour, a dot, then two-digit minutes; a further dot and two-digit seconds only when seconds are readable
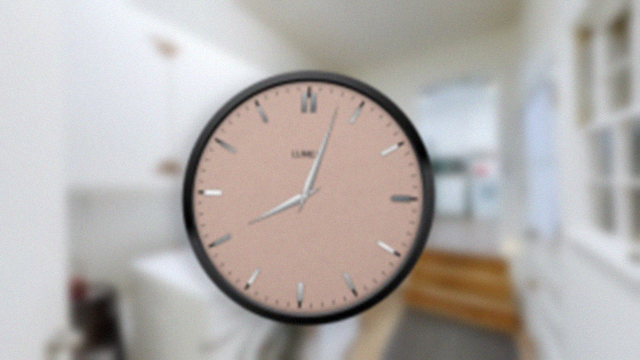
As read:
8.03
